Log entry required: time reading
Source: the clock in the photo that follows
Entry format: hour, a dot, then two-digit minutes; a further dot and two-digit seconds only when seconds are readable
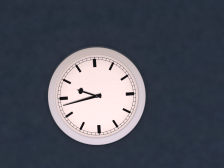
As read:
9.43
